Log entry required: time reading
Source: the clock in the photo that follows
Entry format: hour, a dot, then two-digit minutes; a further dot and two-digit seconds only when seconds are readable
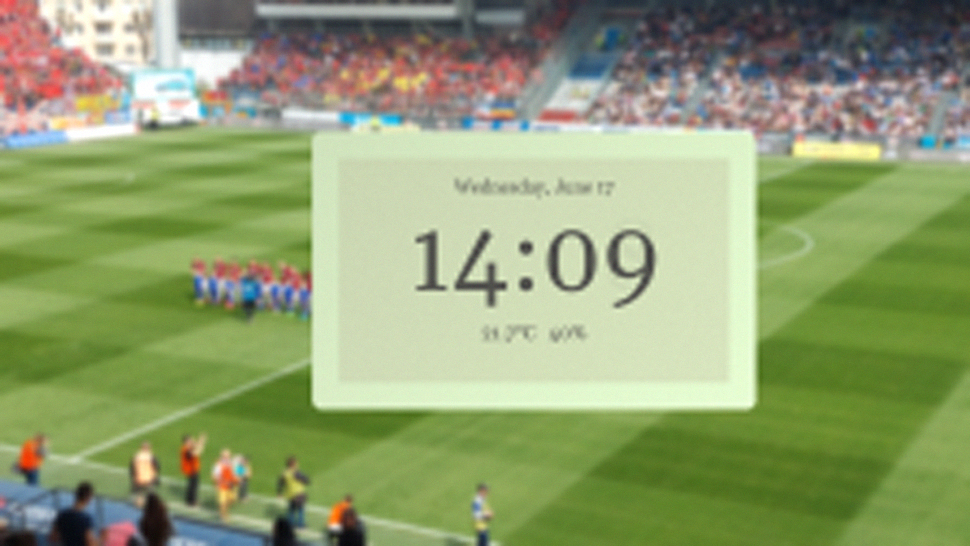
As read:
14.09
